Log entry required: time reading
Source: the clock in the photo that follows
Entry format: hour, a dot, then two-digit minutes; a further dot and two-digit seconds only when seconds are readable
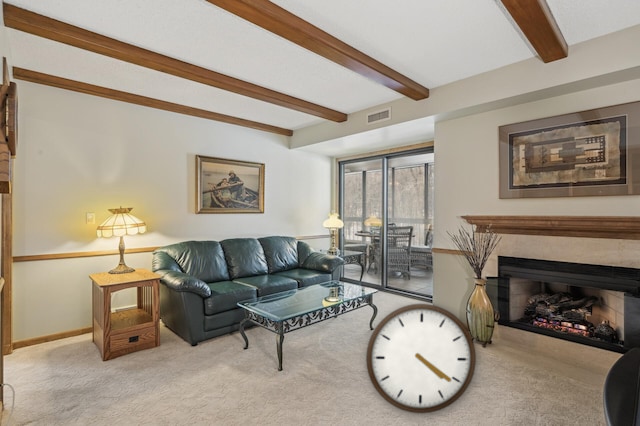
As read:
4.21
